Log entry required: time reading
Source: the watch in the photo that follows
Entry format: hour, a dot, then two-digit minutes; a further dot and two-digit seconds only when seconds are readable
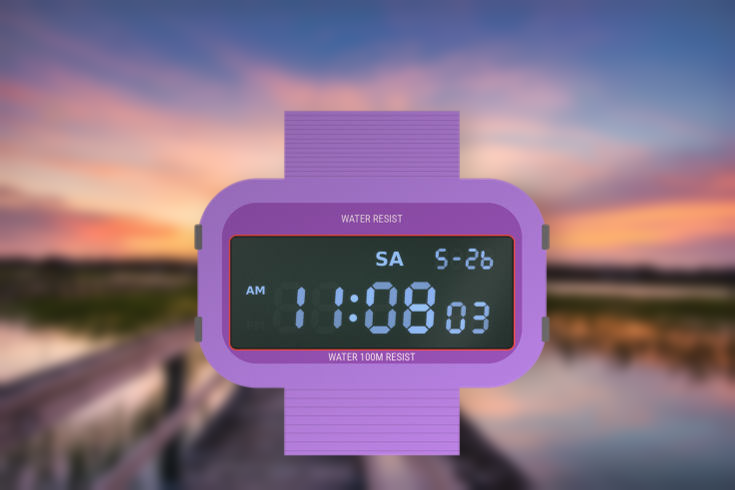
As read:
11.08.03
